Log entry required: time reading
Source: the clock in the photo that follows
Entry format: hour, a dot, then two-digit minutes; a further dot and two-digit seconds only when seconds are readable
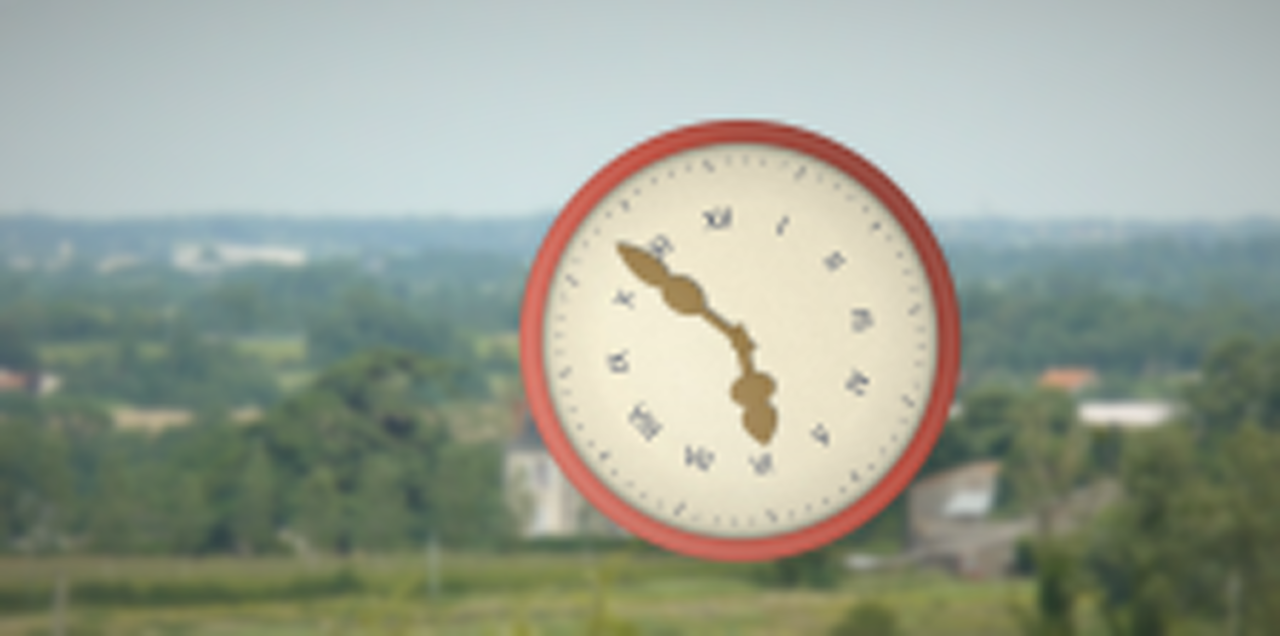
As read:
5.53
